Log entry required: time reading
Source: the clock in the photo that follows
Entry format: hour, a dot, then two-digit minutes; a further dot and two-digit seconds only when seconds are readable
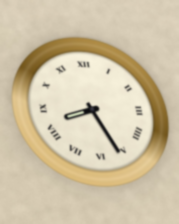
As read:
8.26
